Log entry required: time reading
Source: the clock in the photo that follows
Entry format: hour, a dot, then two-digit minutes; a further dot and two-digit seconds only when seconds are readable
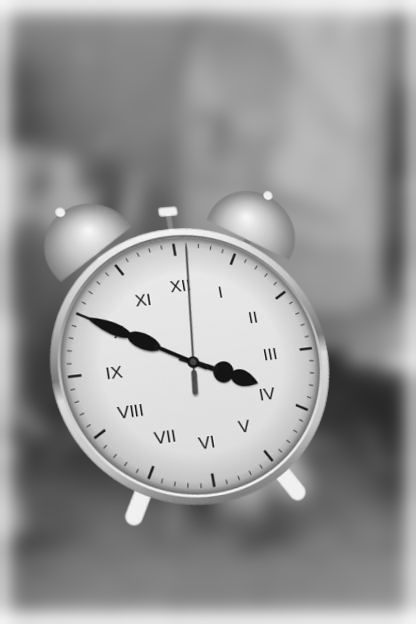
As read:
3.50.01
